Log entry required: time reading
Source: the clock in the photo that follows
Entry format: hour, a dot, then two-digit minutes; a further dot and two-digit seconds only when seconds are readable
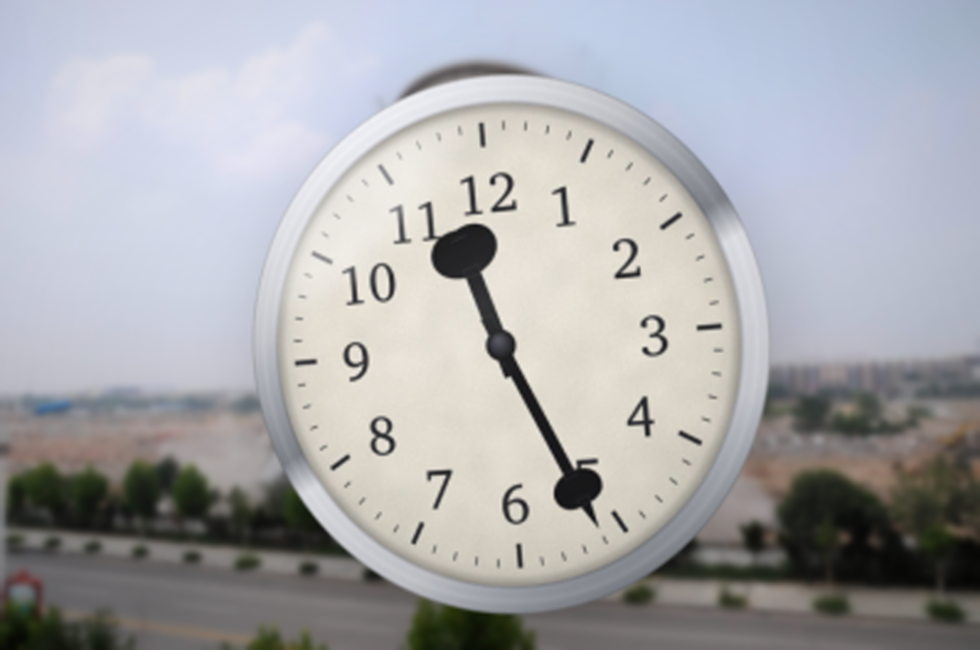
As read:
11.26
